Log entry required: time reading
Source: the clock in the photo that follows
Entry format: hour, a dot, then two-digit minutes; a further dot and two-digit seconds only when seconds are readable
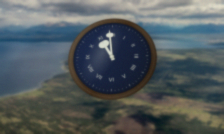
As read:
10.59
